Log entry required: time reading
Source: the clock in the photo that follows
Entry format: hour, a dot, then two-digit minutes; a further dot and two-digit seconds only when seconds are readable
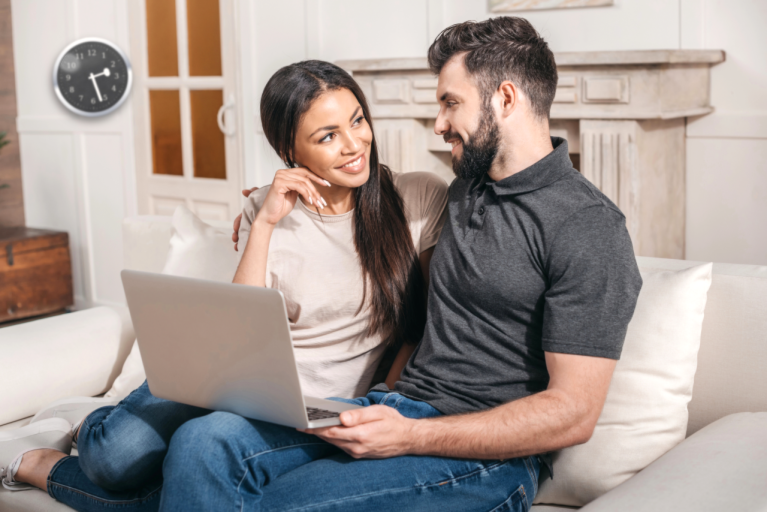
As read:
2.27
